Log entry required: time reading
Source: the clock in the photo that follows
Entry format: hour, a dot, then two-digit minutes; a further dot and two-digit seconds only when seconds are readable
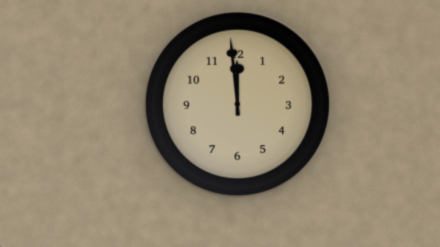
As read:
11.59
